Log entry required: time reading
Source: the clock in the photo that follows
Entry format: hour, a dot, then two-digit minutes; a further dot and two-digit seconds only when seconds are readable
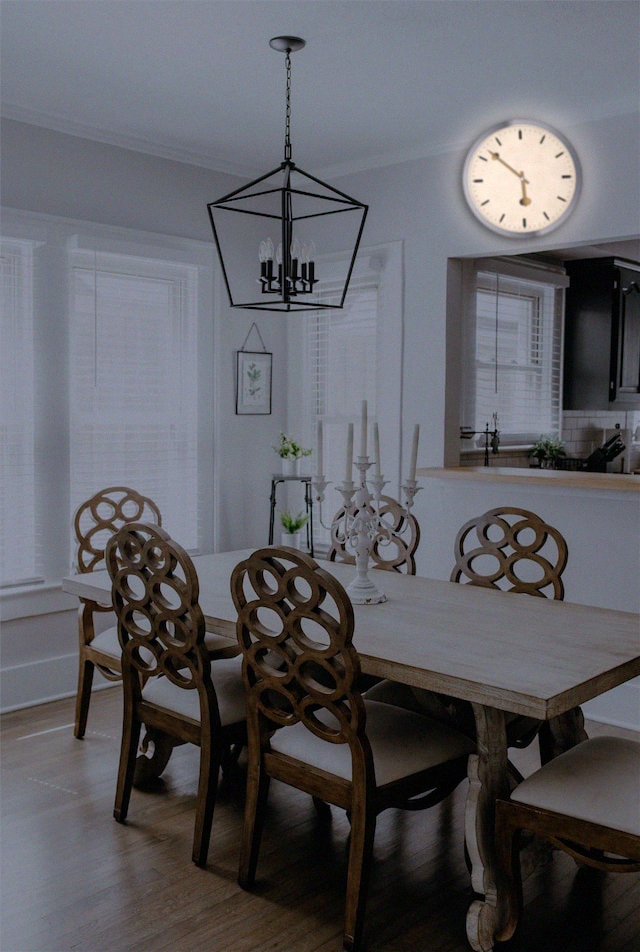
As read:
5.52
